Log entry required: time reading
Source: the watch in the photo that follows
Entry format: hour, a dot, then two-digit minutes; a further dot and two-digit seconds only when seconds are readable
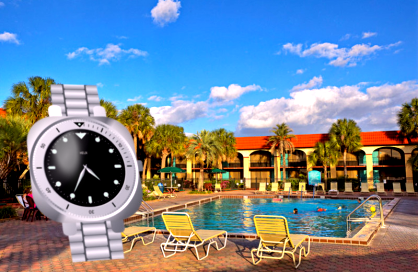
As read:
4.35
